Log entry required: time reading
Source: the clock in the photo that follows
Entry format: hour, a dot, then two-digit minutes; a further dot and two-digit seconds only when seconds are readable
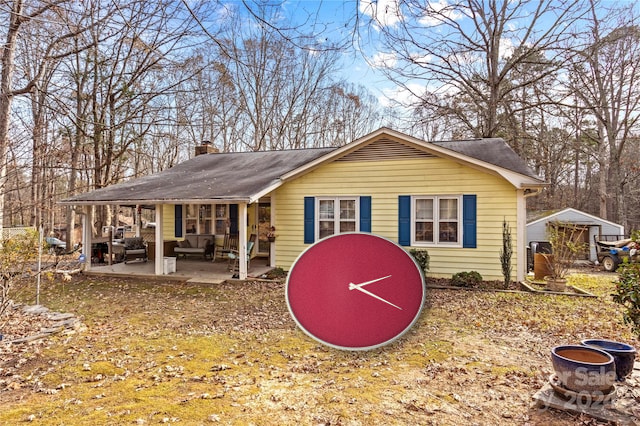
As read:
2.20
